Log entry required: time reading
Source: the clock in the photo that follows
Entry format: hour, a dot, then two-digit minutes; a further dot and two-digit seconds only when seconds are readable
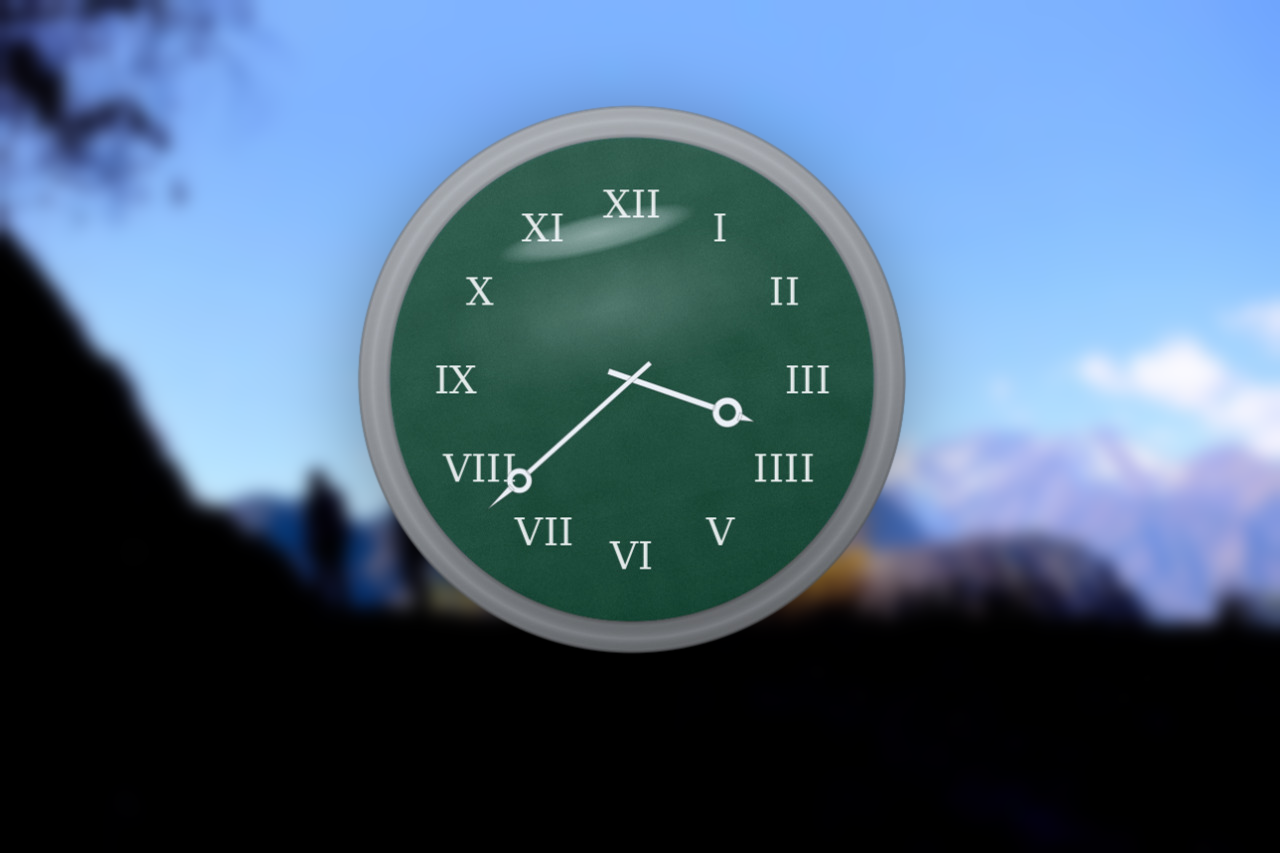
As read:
3.38
